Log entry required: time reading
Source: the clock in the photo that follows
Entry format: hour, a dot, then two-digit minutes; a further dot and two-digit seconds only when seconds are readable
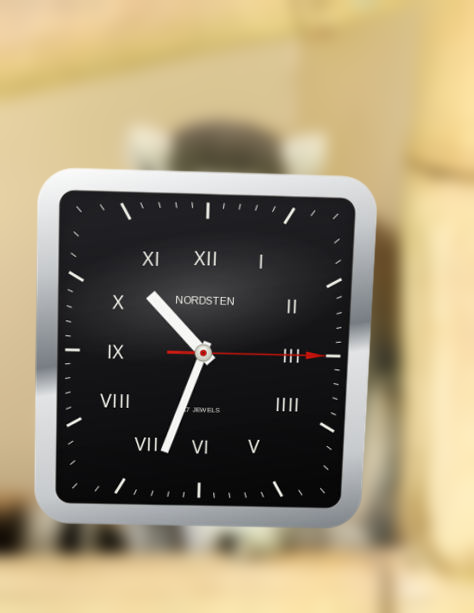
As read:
10.33.15
